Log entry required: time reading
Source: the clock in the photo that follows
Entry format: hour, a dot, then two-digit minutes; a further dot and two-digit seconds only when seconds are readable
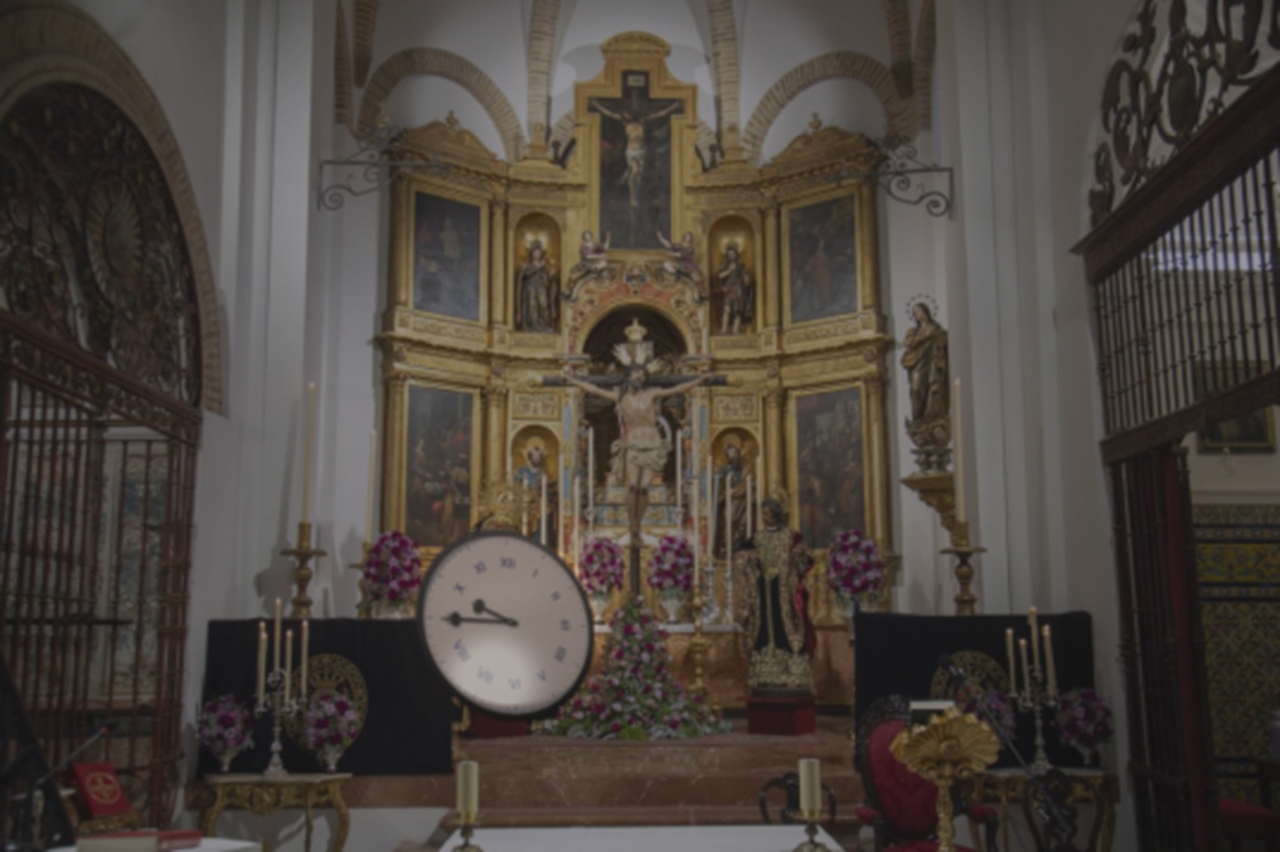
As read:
9.45
